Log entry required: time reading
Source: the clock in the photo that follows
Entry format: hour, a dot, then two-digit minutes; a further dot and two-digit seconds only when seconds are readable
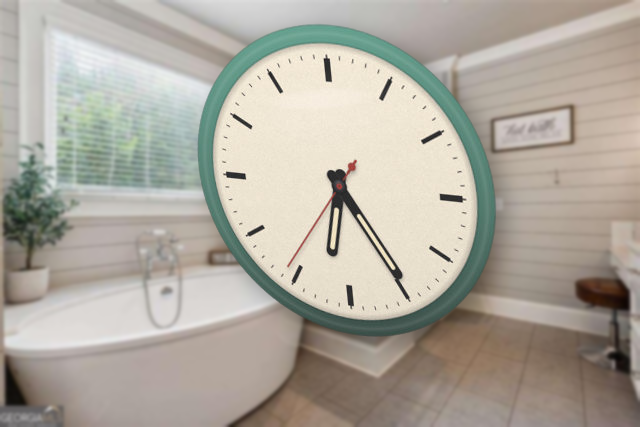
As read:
6.24.36
